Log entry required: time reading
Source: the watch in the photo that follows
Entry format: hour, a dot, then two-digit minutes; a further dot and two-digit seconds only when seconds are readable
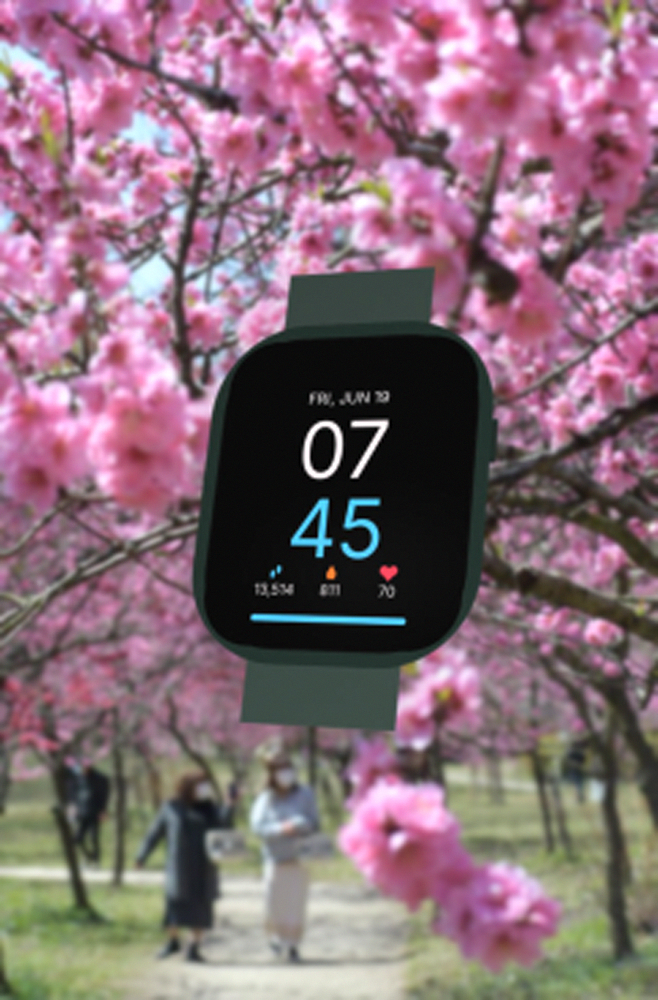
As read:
7.45
